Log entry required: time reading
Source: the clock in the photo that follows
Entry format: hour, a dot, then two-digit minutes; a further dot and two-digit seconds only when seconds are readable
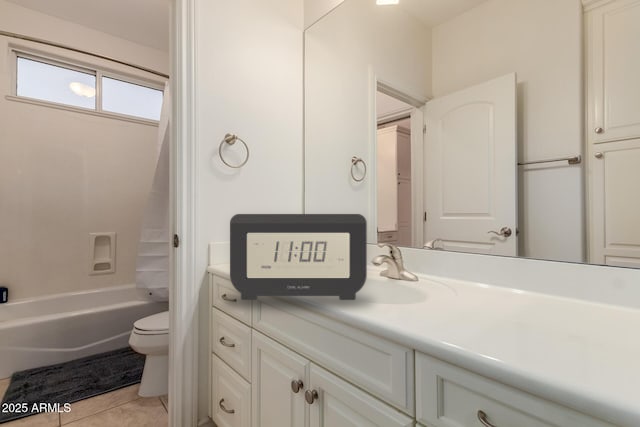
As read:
11.00
